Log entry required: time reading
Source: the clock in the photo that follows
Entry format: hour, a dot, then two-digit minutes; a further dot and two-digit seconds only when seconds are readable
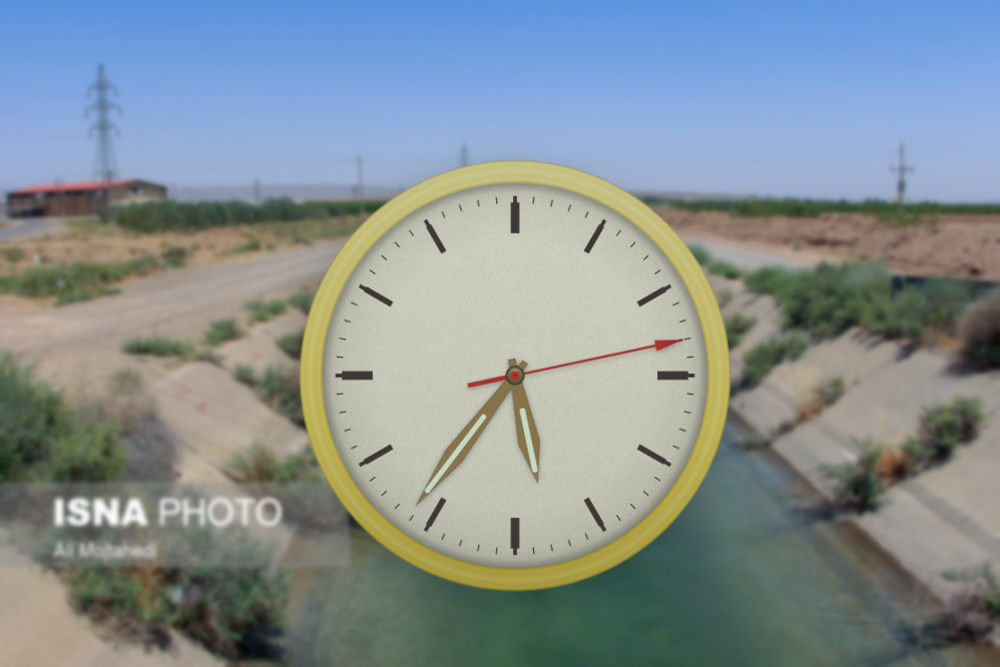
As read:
5.36.13
